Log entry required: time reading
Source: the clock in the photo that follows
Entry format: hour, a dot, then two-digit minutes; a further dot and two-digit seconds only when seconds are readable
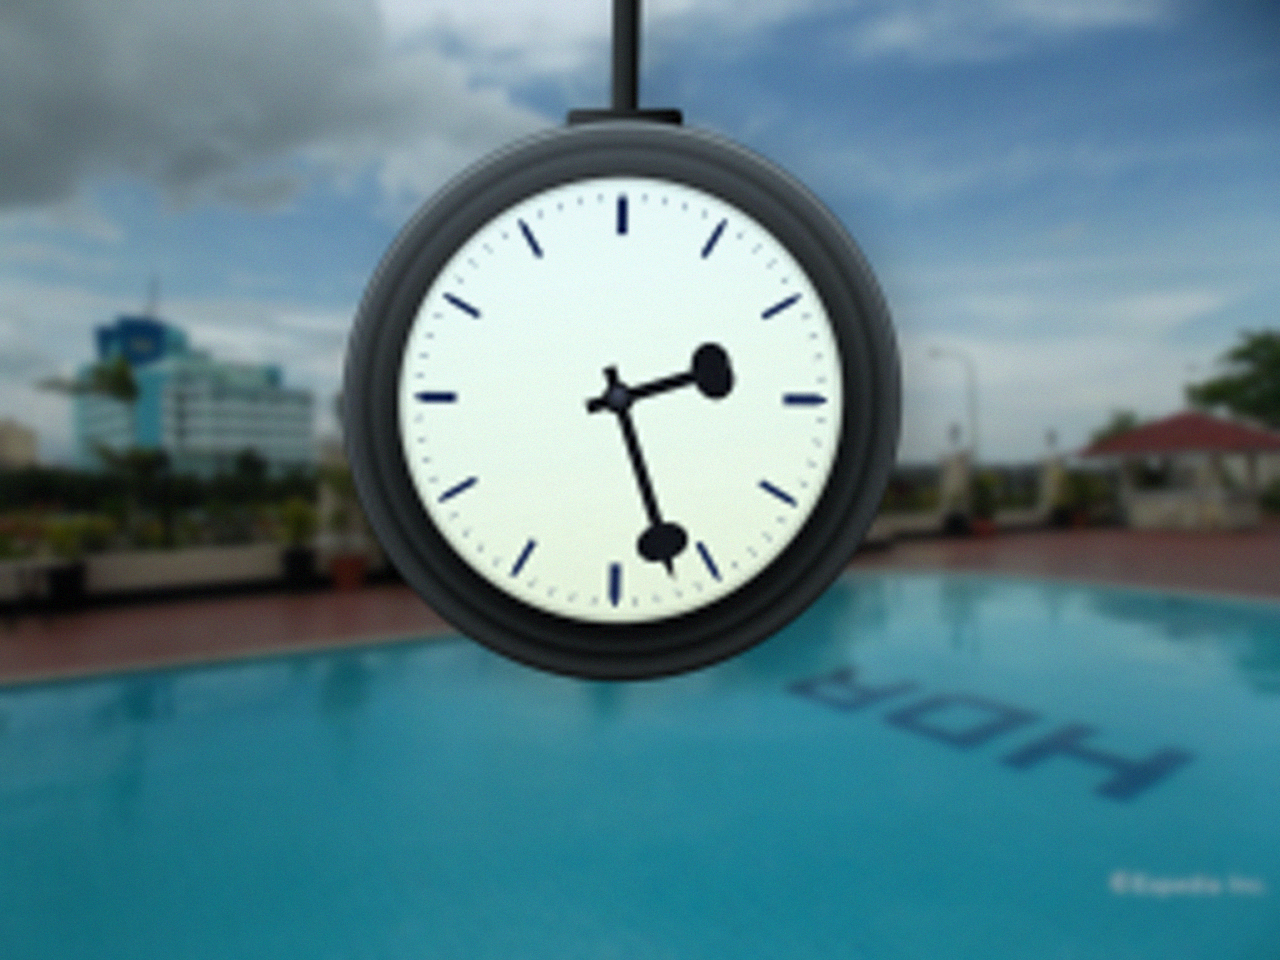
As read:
2.27
